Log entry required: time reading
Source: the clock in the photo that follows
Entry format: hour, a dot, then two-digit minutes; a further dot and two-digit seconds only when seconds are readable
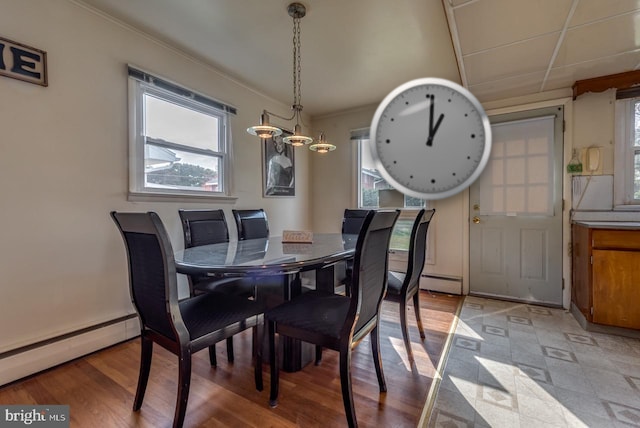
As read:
1.01
